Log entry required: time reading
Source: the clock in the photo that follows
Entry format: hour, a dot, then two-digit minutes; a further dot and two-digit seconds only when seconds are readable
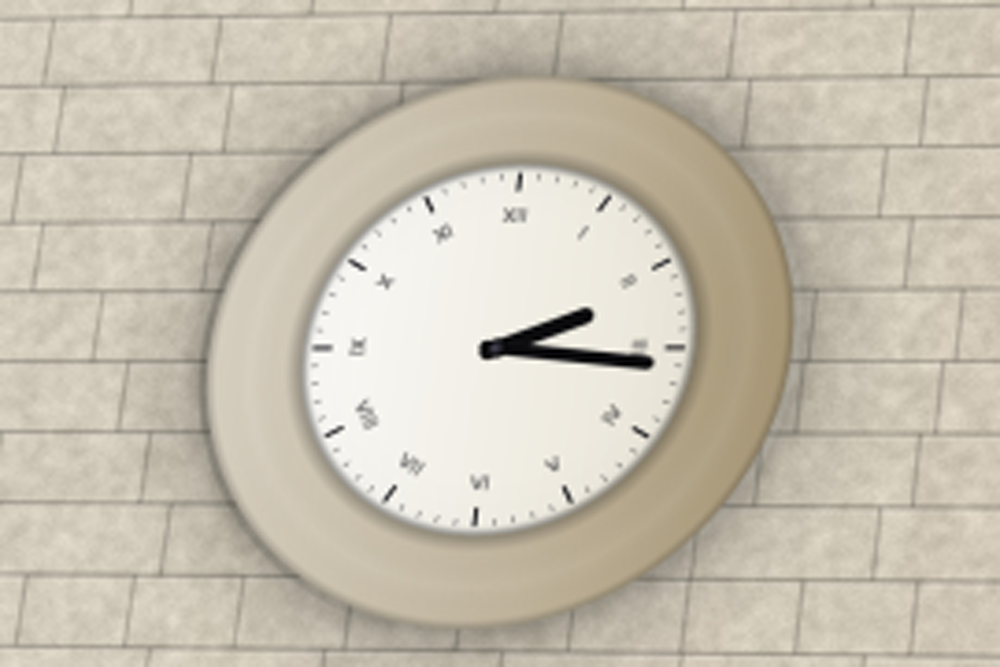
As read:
2.16
